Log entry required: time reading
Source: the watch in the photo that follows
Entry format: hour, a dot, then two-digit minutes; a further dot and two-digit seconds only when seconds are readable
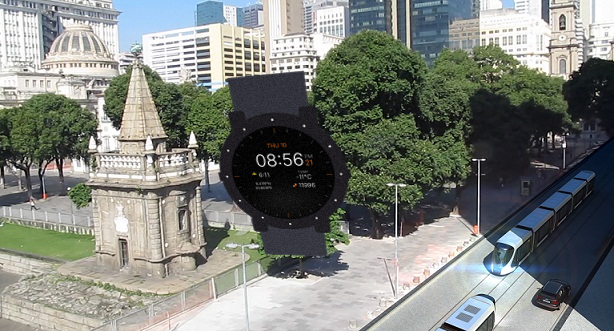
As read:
8.56
